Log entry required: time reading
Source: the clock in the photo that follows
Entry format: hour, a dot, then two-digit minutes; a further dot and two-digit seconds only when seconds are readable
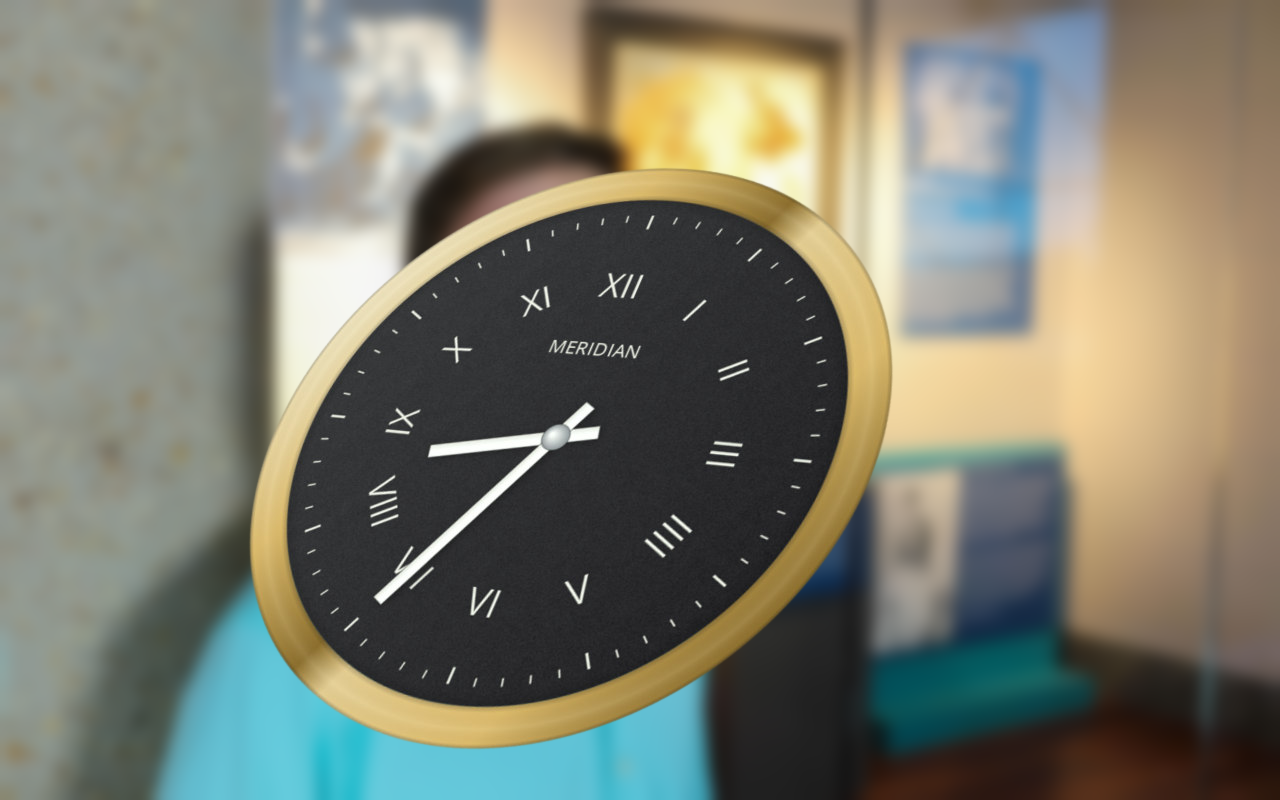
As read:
8.35
